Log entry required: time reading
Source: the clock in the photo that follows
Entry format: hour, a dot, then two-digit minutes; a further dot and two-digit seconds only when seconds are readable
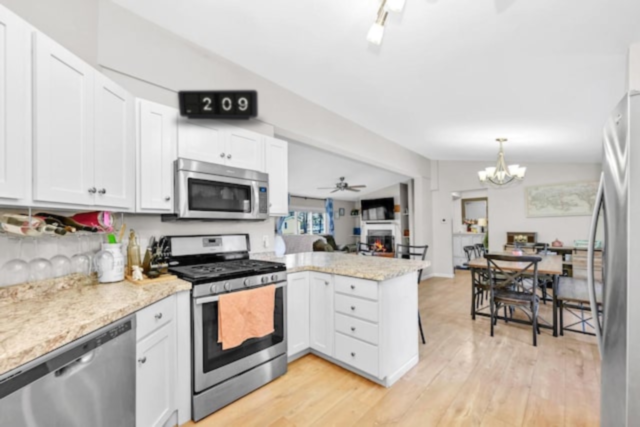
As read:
2.09
